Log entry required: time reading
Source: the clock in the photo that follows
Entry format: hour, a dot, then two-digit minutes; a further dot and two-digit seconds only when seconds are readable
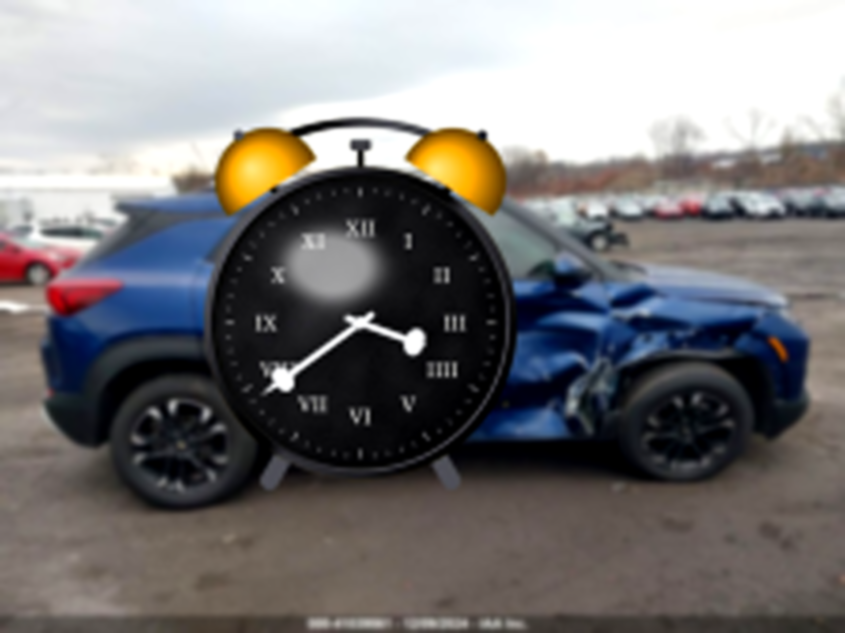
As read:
3.39
